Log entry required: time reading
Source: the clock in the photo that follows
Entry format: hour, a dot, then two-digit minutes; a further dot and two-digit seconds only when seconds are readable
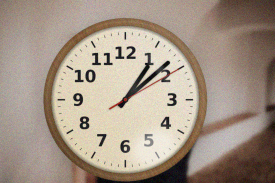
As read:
1.08.10
